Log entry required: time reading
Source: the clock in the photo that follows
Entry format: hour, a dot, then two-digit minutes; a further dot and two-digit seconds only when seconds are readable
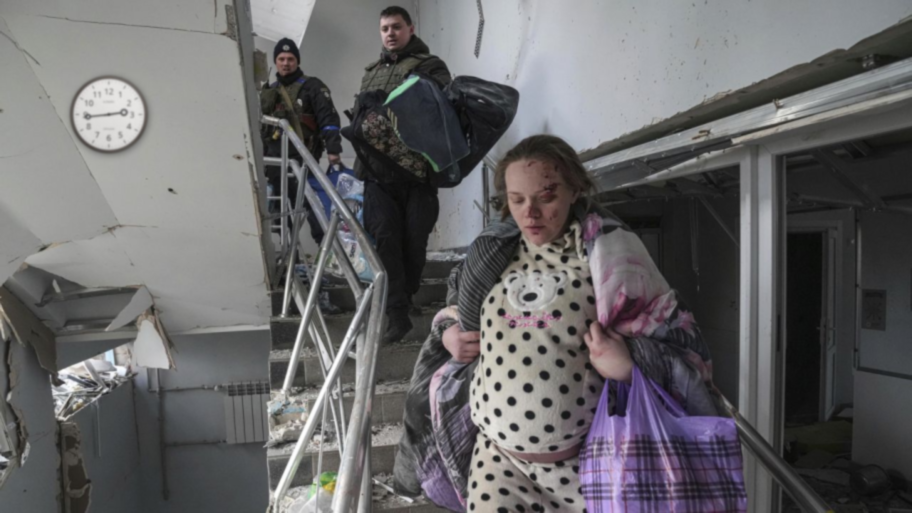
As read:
2.44
